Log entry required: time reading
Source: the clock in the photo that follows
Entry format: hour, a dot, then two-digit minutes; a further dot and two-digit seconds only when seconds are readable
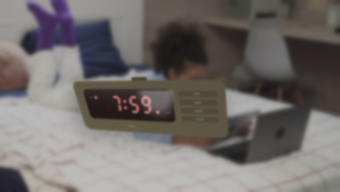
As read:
7.59
